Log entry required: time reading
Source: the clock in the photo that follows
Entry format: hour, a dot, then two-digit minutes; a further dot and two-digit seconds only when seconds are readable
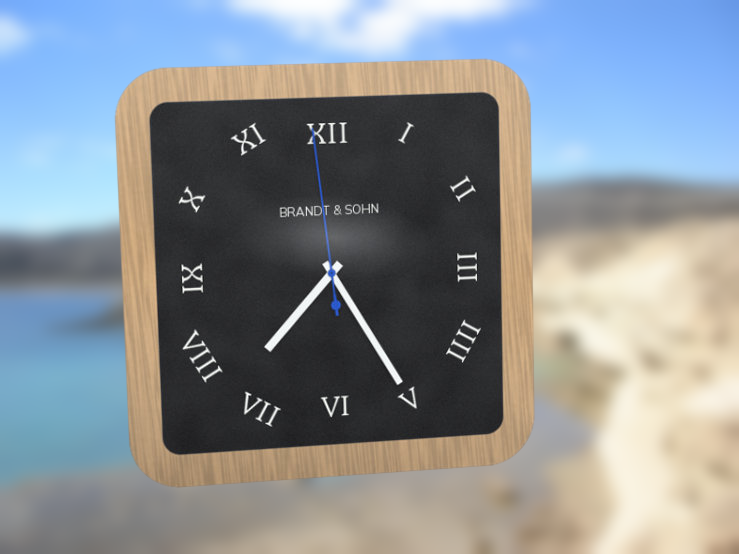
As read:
7.24.59
